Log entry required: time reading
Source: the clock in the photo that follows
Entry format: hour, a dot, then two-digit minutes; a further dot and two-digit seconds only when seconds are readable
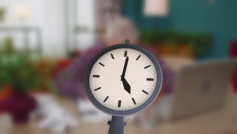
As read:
5.01
